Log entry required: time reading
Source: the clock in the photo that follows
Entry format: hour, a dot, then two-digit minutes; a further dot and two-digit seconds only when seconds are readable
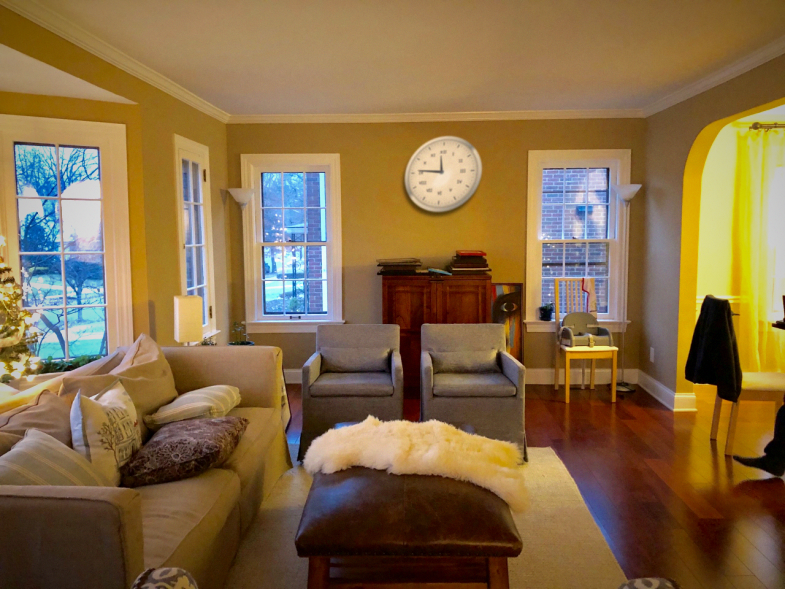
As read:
11.46
